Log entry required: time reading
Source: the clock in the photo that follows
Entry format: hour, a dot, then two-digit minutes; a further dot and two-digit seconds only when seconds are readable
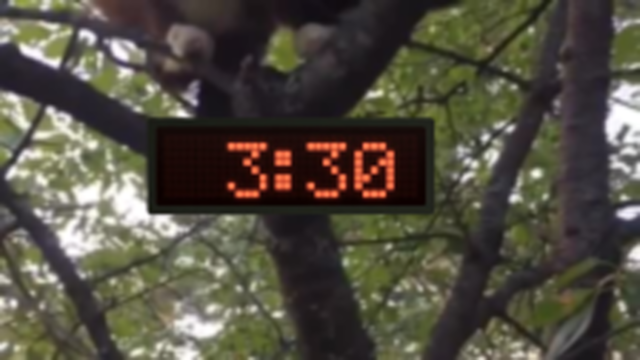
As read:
3.30
